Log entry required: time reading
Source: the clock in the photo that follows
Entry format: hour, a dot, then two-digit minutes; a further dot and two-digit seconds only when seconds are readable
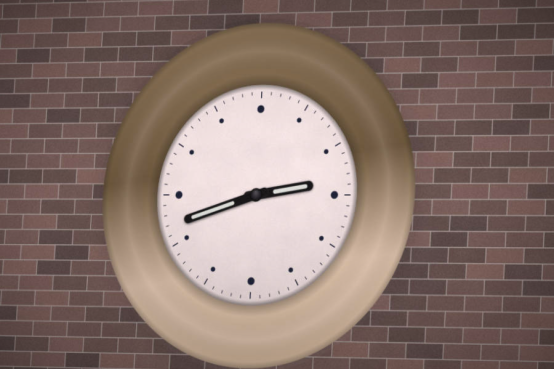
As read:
2.42
